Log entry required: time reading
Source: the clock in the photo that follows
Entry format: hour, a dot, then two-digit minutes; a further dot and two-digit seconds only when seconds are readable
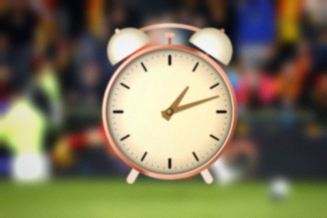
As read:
1.12
